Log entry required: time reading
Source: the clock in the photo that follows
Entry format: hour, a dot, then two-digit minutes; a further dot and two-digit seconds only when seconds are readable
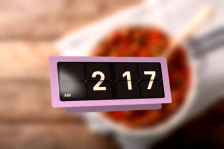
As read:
2.17
